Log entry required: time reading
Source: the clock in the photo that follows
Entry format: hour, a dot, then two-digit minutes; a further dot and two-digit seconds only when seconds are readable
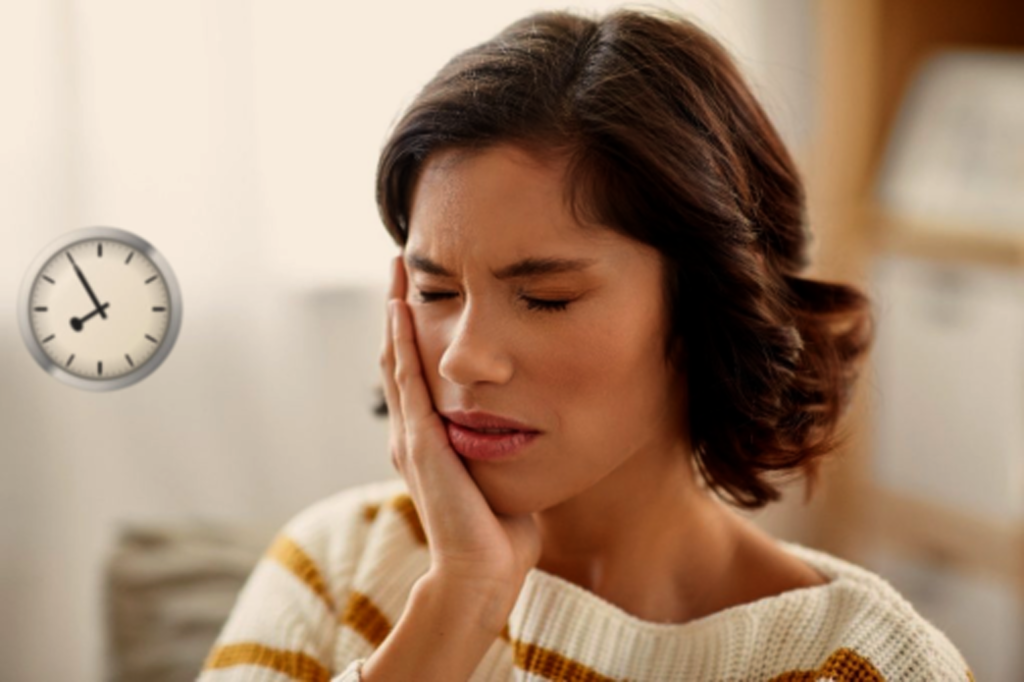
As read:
7.55
